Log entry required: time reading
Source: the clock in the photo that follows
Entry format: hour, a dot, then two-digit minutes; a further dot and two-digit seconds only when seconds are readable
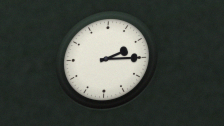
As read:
2.15
